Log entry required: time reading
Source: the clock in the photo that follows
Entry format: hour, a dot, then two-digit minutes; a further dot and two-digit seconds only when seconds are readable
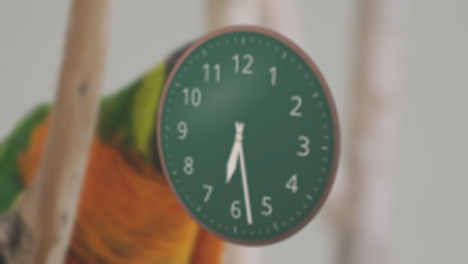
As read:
6.28
